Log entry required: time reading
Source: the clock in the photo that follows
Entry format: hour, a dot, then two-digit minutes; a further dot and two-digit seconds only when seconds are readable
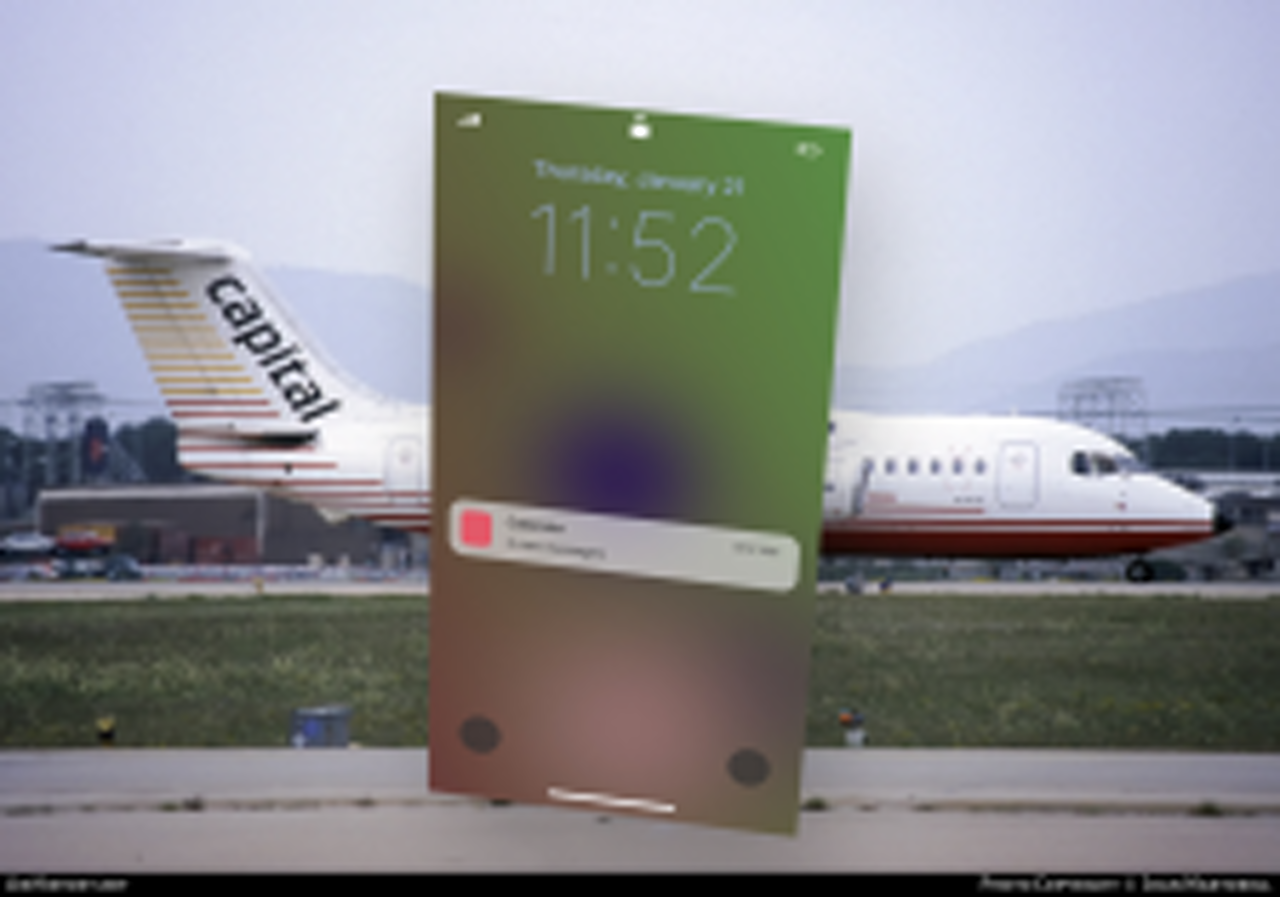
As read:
11.52
